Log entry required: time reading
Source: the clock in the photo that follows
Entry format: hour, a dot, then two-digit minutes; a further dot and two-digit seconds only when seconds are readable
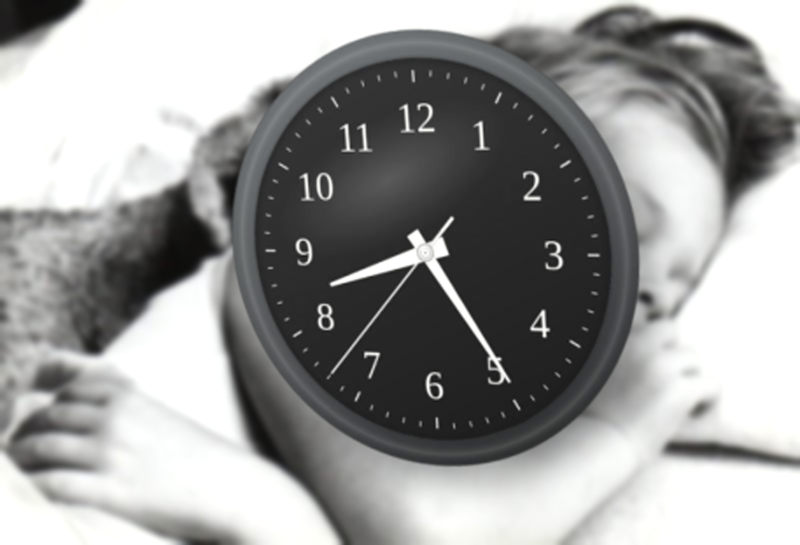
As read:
8.24.37
